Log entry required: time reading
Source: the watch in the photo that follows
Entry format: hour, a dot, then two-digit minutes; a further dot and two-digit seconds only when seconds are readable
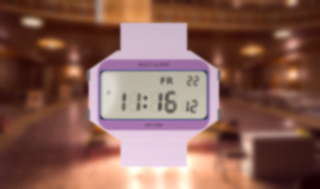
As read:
11.16.12
